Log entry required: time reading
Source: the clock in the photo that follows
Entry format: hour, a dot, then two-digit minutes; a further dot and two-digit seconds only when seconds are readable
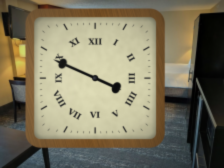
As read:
3.49
